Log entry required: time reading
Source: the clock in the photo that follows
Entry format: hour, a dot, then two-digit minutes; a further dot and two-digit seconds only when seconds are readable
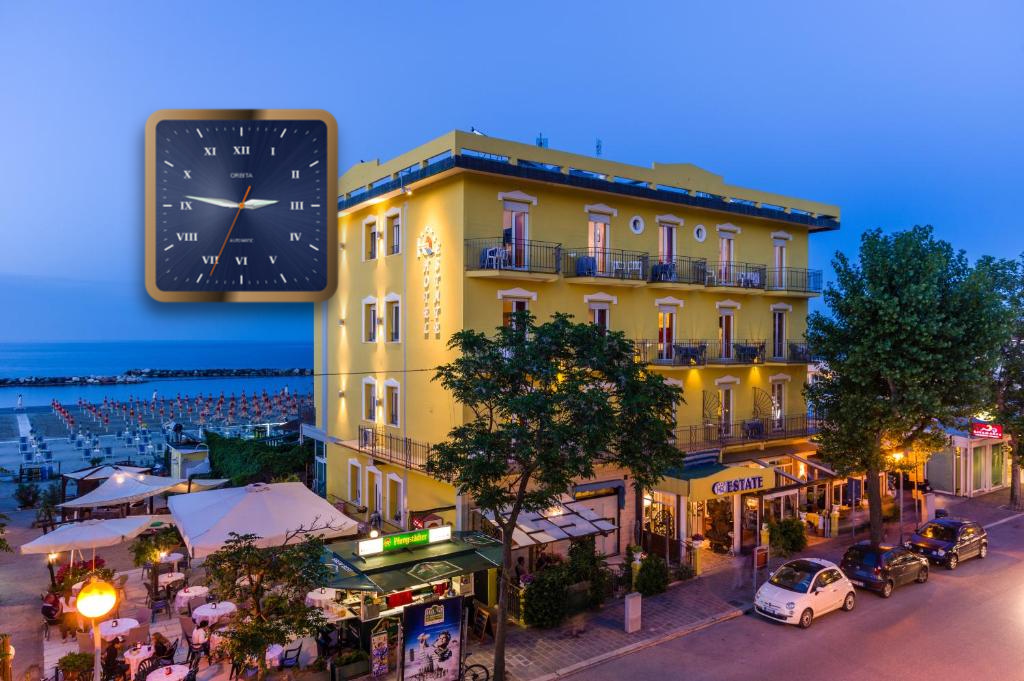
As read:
2.46.34
